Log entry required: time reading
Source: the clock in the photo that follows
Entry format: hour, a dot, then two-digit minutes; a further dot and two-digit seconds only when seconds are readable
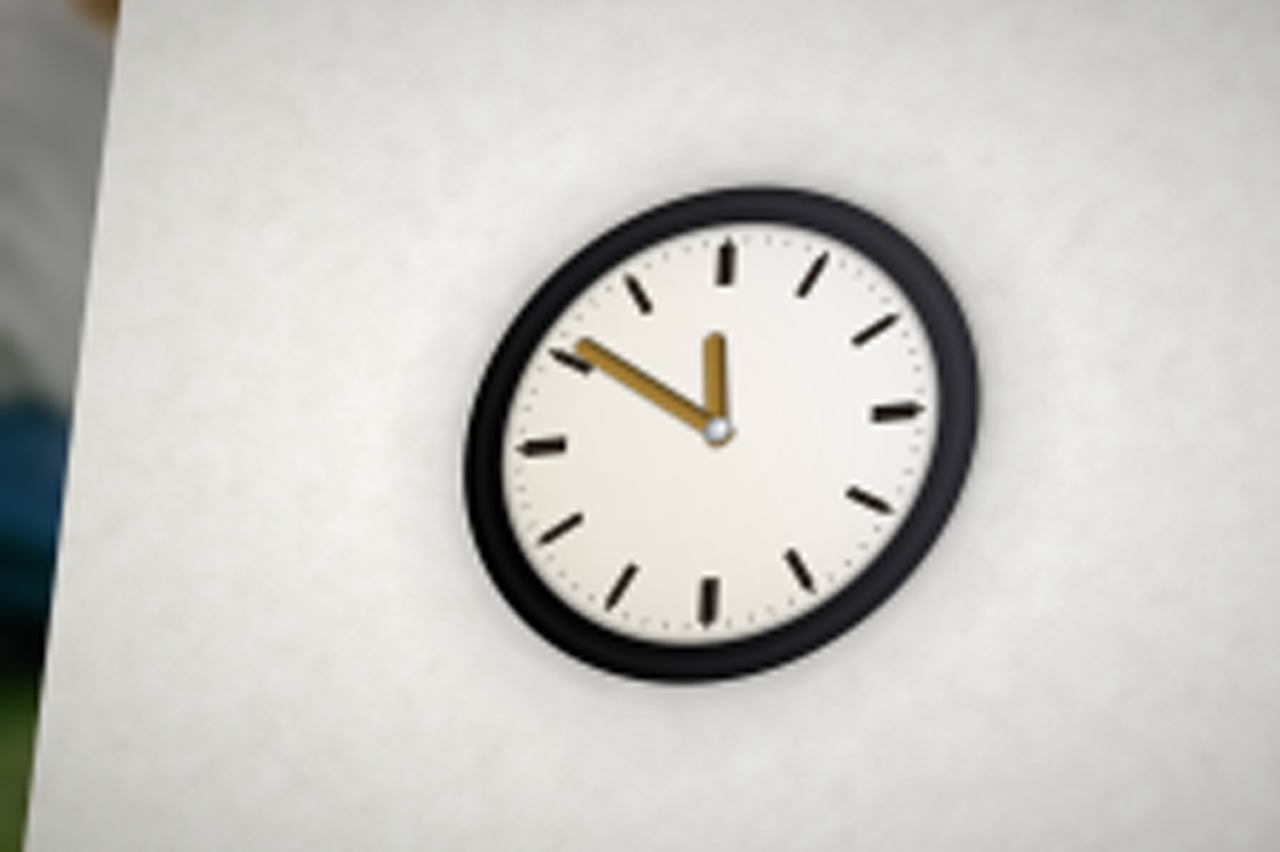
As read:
11.51
